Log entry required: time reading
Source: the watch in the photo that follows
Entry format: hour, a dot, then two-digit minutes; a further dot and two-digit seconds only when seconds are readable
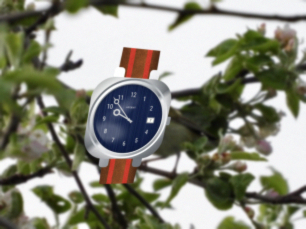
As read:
9.53
